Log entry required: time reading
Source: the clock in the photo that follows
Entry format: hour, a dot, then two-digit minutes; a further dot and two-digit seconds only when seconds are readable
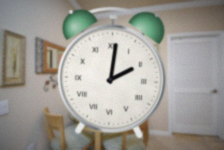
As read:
2.01
